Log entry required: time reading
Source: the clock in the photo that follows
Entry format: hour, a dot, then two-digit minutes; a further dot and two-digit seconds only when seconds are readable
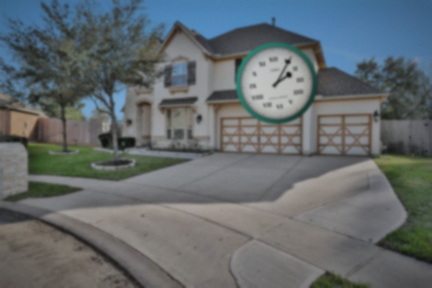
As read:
2.06
